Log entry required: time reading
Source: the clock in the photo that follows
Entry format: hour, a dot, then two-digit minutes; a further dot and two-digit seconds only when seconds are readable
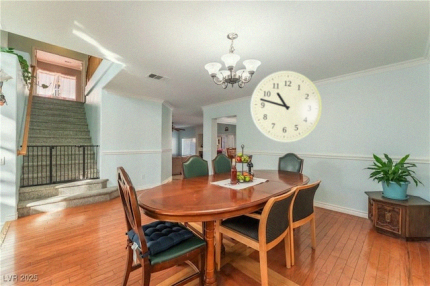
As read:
10.47
